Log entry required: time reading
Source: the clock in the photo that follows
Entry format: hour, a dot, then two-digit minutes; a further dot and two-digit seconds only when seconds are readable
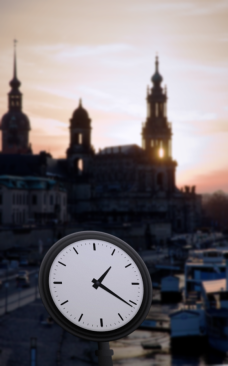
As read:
1.21
